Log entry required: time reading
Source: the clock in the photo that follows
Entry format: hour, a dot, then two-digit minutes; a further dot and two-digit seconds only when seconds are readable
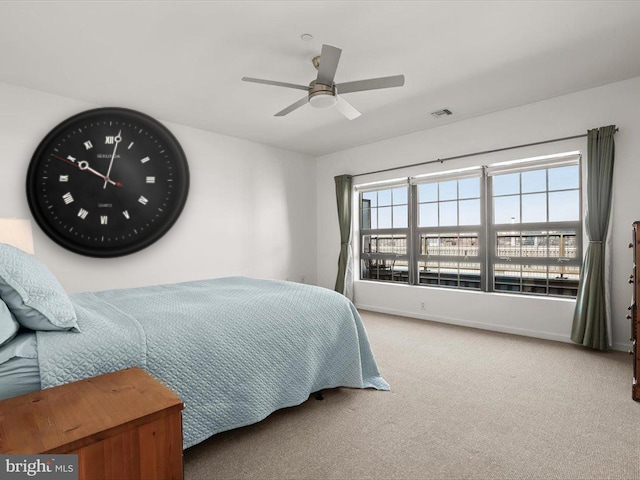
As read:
10.01.49
